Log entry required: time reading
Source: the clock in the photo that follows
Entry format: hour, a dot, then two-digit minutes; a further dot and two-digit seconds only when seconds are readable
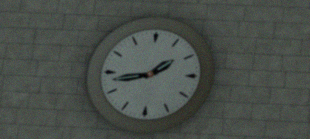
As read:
1.43
